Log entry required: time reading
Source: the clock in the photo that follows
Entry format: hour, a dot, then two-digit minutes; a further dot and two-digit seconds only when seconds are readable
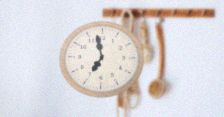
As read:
6.58
